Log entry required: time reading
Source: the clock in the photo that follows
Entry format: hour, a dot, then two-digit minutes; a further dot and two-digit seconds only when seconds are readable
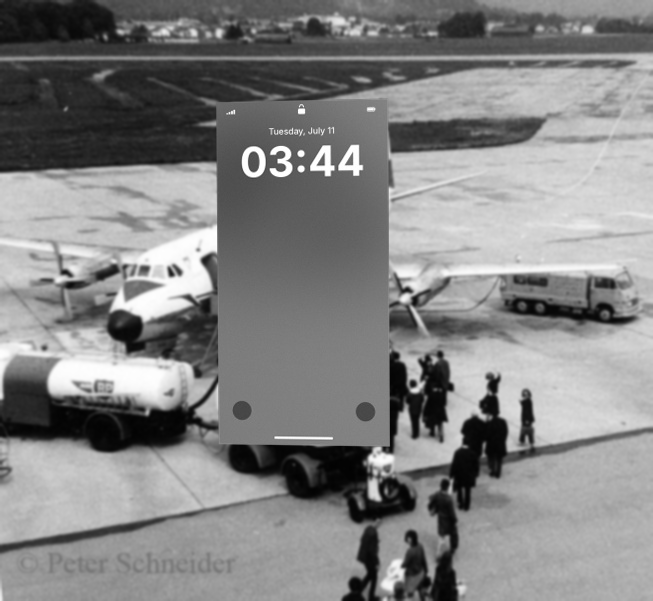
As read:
3.44
